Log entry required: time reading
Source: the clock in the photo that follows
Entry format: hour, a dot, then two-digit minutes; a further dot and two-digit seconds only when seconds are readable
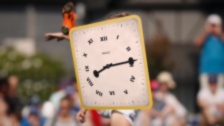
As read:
8.14
